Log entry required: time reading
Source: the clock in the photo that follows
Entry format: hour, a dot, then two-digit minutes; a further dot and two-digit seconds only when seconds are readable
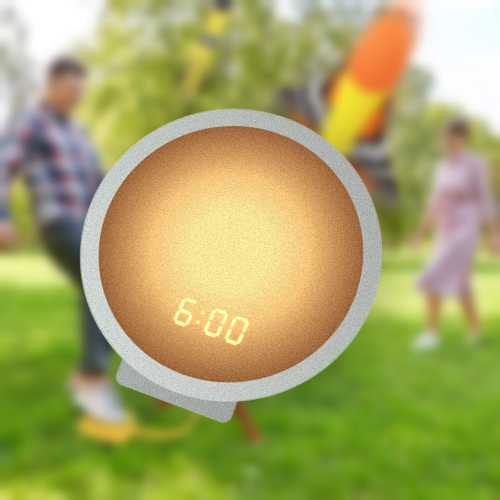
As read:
6.00
